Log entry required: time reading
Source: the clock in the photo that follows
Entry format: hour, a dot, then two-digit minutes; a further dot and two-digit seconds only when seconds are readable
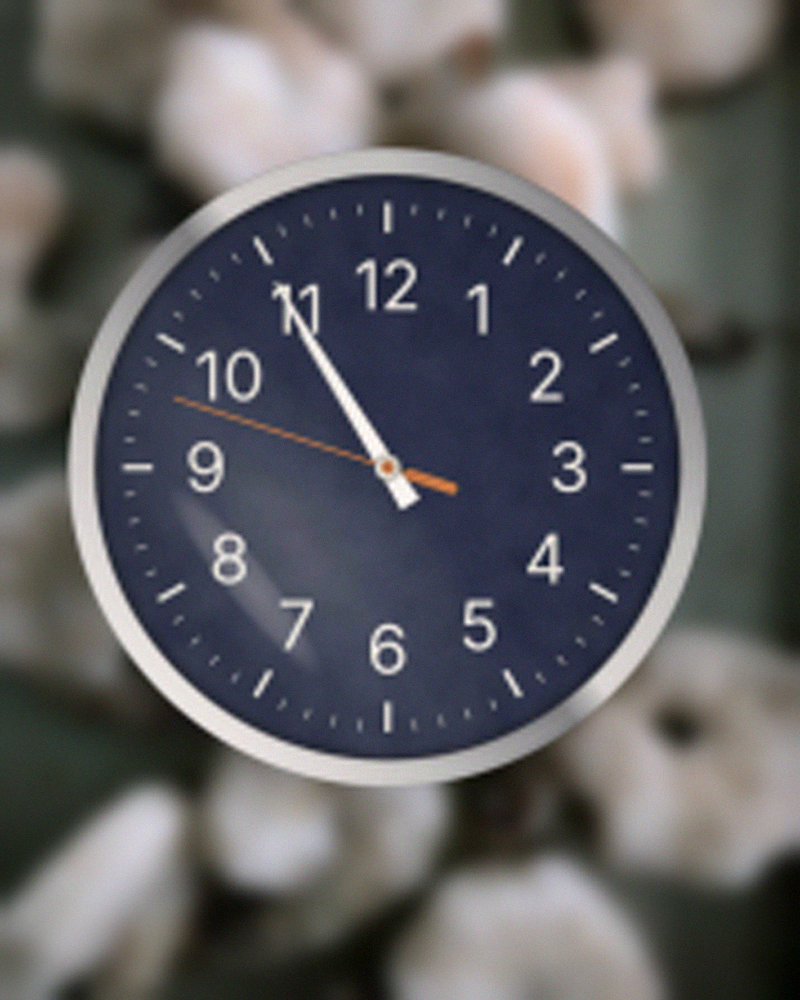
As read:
10.54.48
